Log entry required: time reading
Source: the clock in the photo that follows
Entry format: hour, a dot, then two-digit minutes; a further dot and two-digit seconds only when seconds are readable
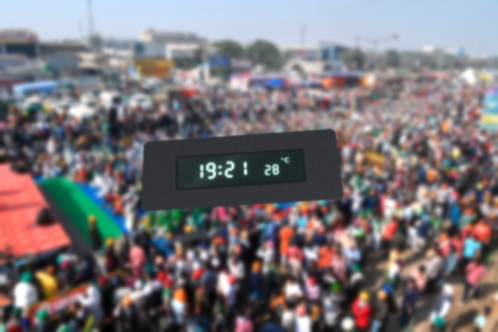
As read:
19.21
